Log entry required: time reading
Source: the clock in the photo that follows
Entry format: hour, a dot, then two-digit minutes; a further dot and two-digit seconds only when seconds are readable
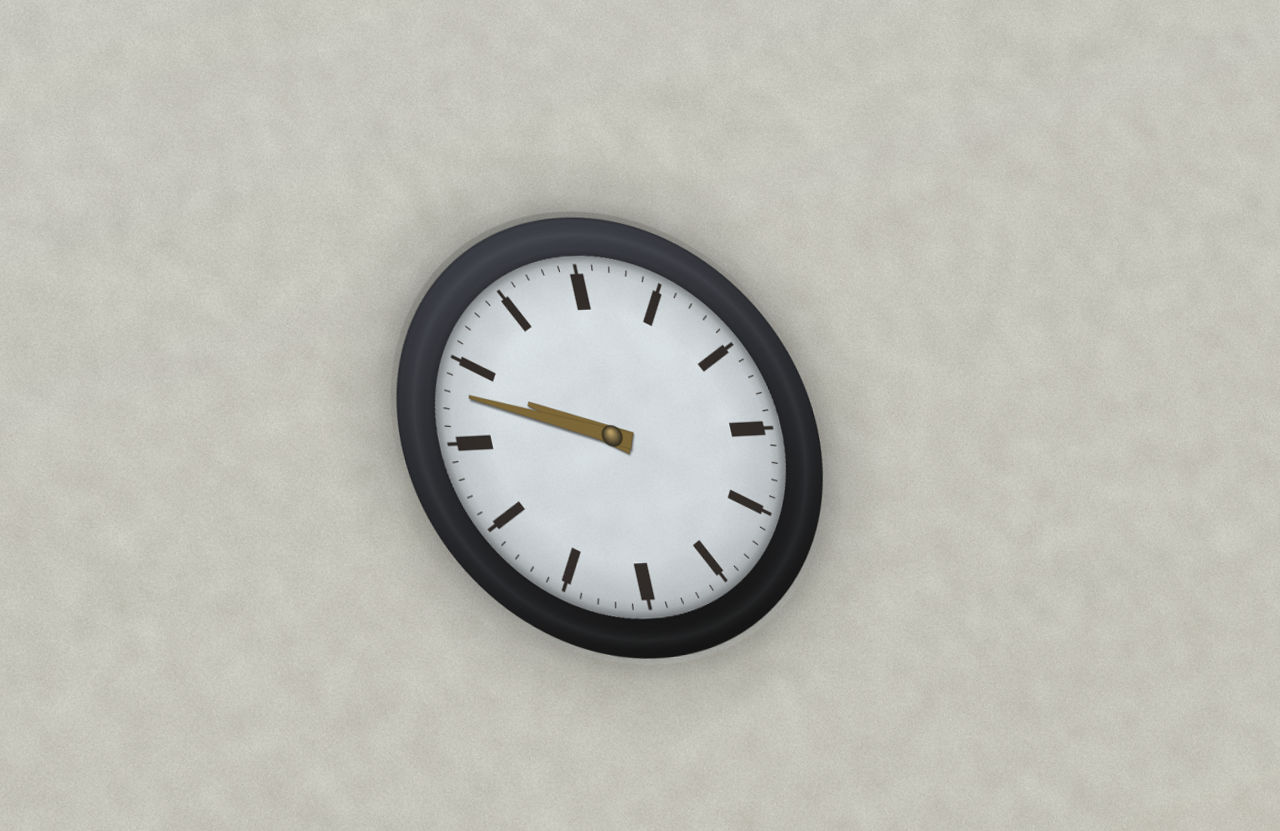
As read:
9.48
